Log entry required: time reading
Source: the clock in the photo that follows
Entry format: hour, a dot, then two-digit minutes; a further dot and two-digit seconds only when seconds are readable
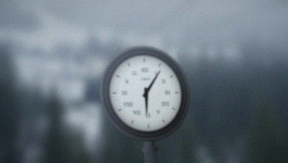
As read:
6.06
